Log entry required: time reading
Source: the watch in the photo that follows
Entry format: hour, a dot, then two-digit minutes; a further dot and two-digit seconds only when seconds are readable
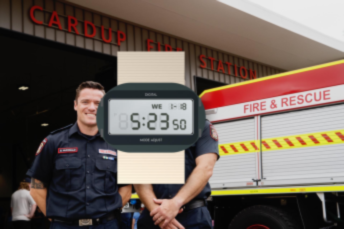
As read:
5.23.50
